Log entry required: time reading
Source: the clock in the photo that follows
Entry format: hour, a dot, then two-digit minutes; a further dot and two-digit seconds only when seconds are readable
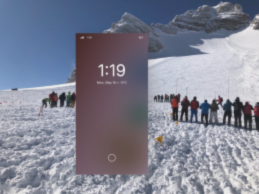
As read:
1.19
